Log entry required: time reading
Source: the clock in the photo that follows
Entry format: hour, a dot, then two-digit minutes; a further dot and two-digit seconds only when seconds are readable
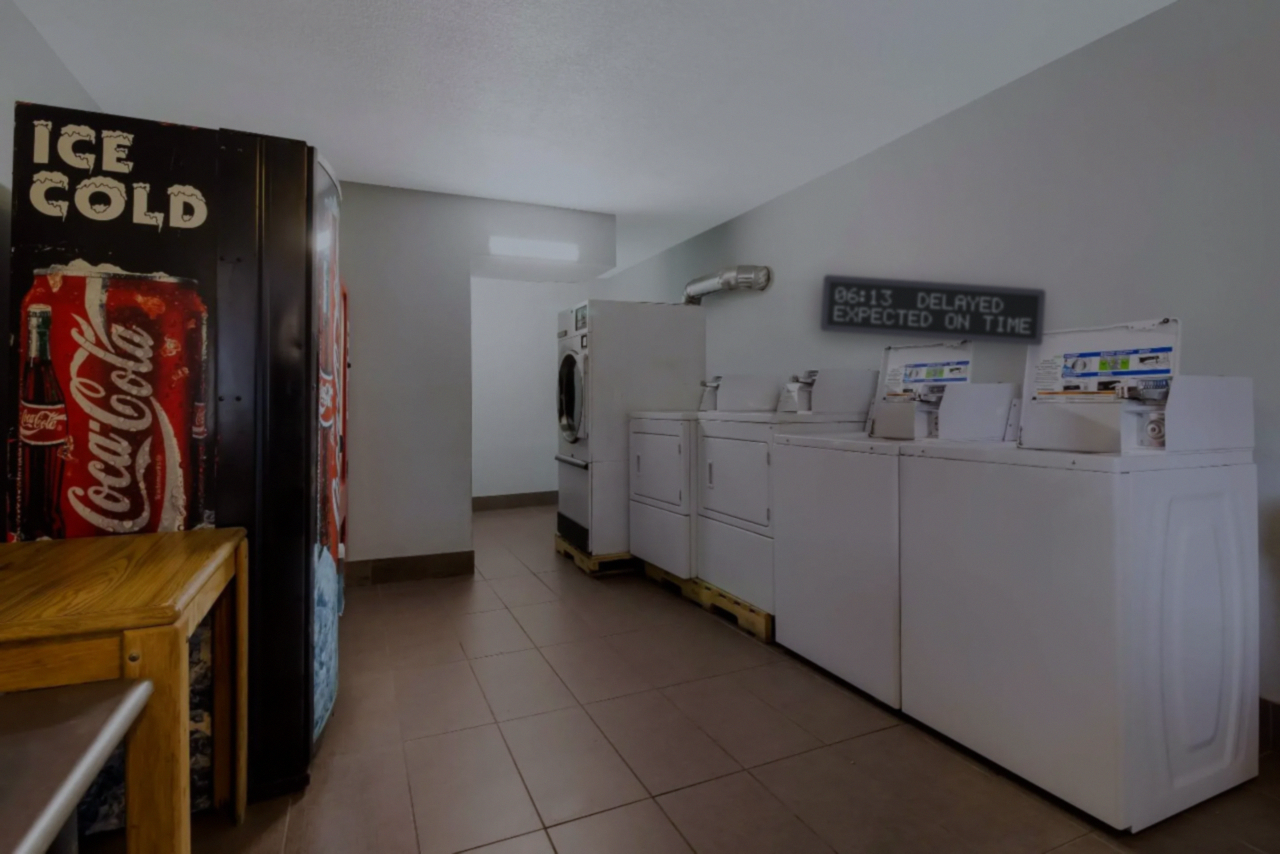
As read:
6.13
